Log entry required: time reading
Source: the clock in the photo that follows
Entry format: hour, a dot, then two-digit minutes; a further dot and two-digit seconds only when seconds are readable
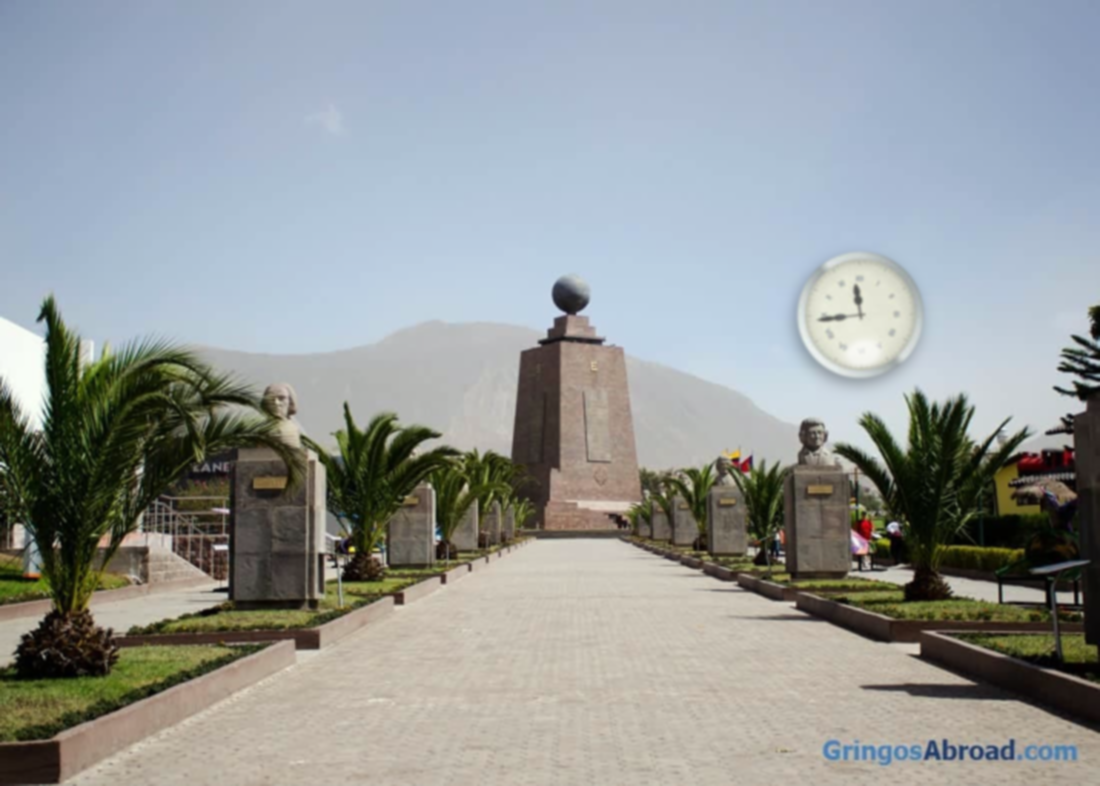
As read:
11.44
